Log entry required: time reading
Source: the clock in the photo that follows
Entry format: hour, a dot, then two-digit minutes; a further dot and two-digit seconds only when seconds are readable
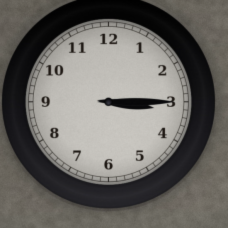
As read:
3.15
